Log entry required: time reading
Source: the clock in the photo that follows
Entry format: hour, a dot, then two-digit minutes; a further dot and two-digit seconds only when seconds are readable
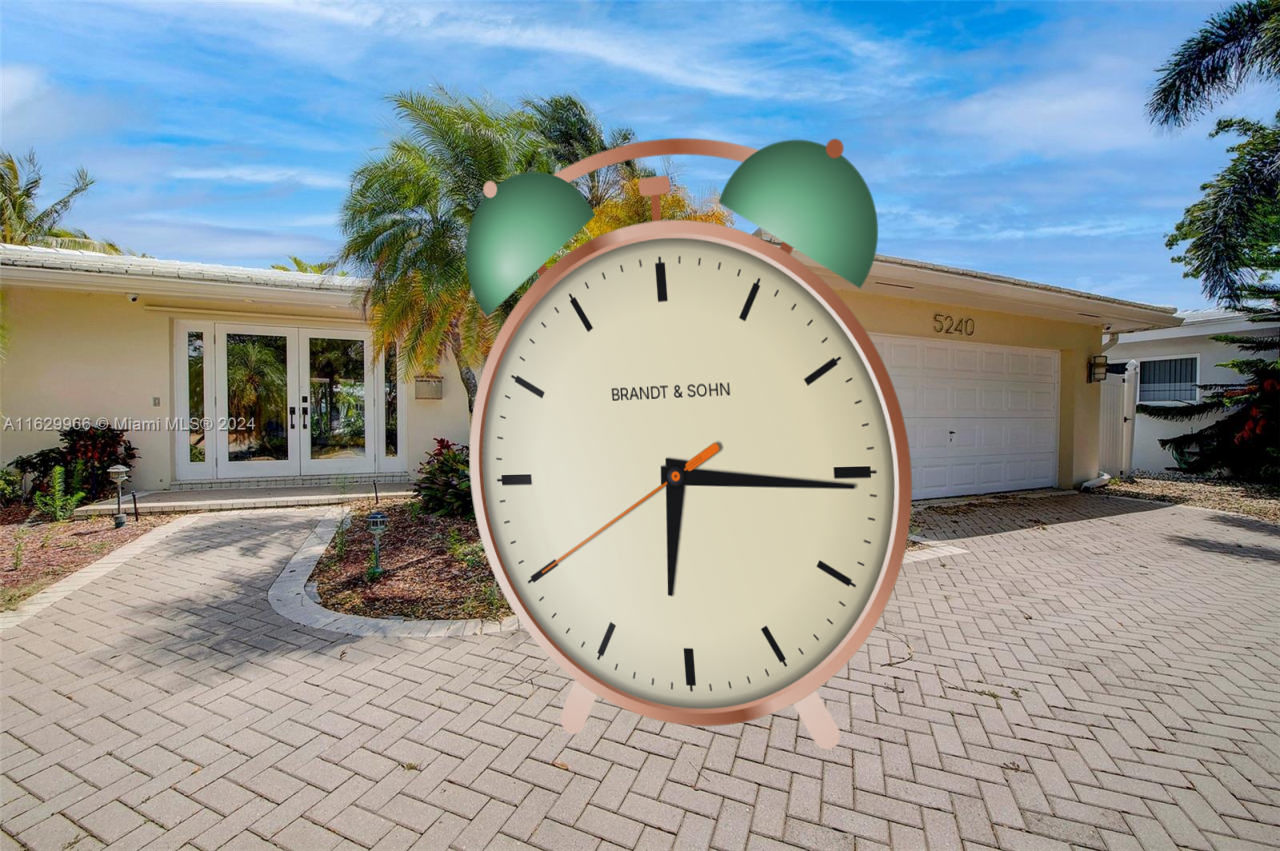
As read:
6.15.40
